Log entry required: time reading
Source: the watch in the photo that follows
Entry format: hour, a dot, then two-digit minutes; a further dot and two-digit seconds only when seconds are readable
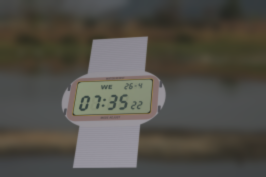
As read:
7.35
